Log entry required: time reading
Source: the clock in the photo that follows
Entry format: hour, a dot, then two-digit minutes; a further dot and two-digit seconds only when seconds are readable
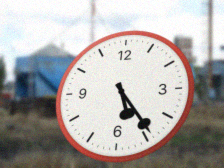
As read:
5.24
